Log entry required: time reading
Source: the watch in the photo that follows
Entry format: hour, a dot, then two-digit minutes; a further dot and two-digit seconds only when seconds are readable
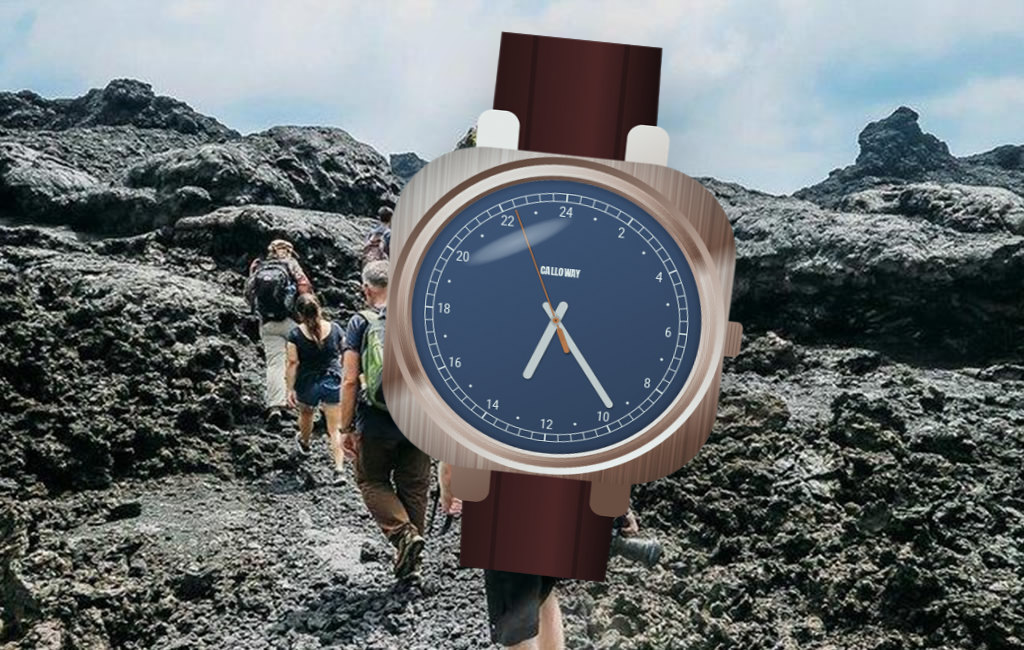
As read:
13.23.56
